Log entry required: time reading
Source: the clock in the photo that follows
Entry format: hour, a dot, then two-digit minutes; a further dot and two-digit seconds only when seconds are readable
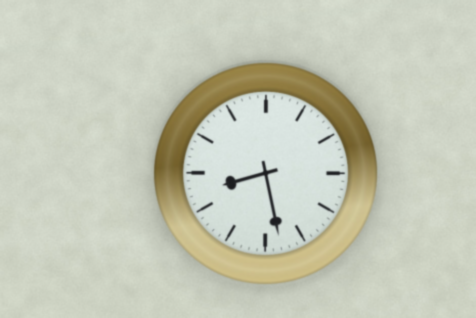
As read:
8.28
